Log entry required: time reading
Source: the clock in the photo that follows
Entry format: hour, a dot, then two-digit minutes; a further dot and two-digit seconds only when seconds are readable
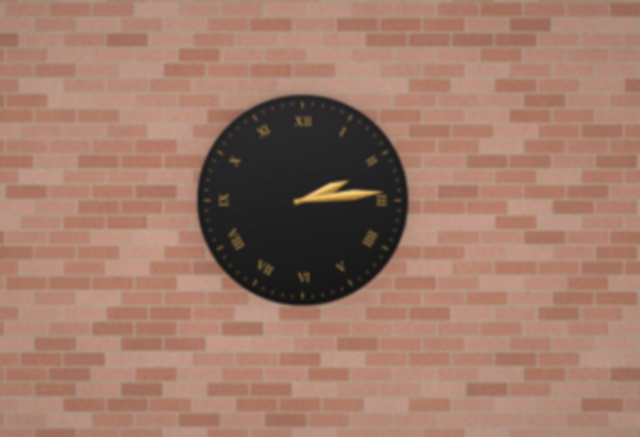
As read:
2.14
